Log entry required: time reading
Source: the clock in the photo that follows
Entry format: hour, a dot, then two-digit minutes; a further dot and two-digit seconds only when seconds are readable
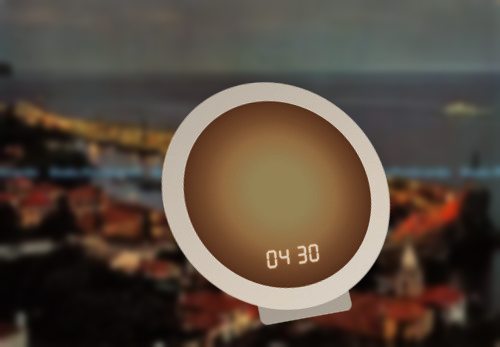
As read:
4.30
